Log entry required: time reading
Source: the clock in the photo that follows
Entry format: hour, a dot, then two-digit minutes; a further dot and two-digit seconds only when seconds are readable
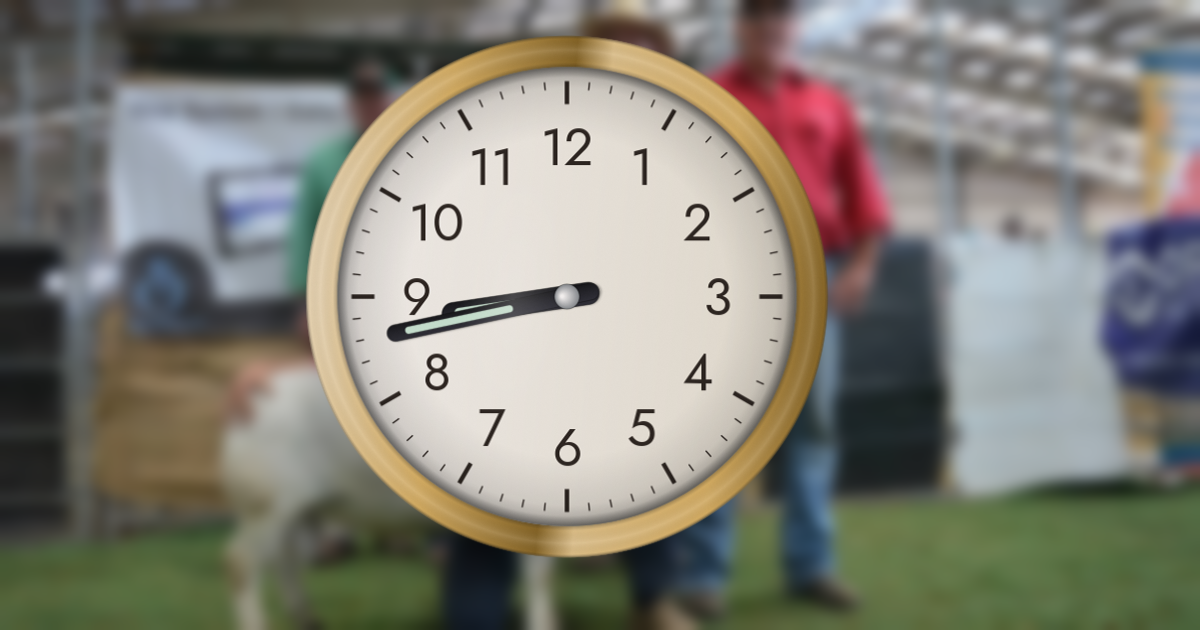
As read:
8.43
